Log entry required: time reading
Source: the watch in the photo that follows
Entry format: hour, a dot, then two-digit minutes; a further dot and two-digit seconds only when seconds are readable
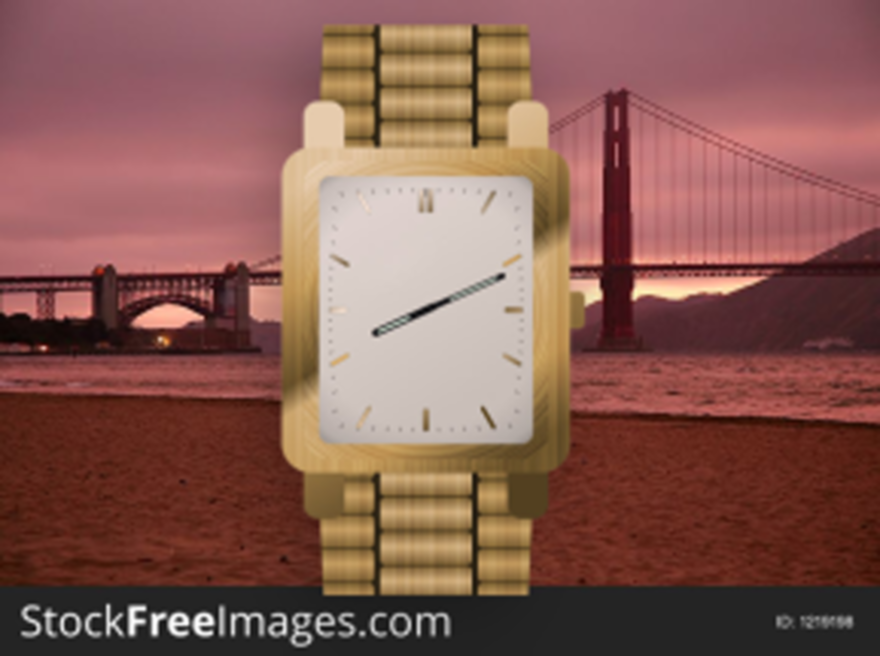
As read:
8.11
